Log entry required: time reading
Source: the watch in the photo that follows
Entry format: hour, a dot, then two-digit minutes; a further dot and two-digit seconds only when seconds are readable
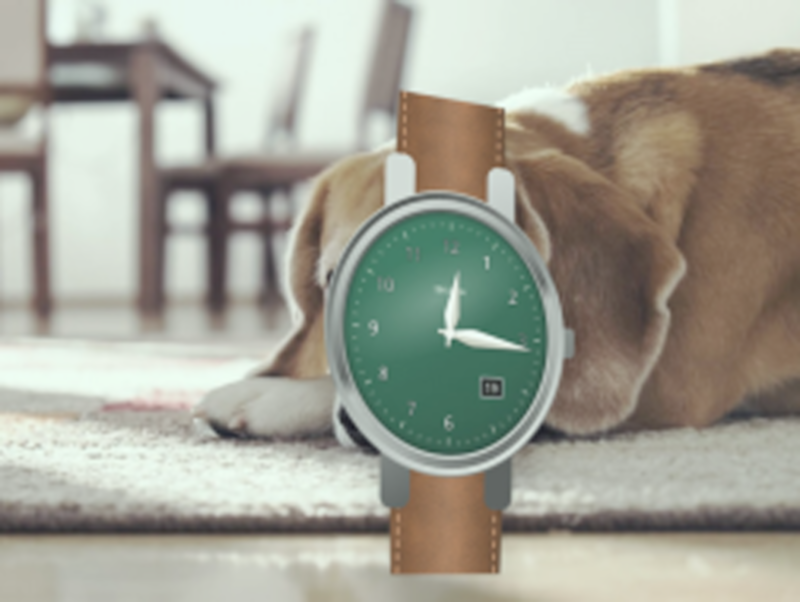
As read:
12.16
